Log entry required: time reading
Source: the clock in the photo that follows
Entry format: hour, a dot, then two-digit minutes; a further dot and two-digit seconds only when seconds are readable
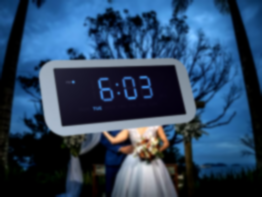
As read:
6.03
